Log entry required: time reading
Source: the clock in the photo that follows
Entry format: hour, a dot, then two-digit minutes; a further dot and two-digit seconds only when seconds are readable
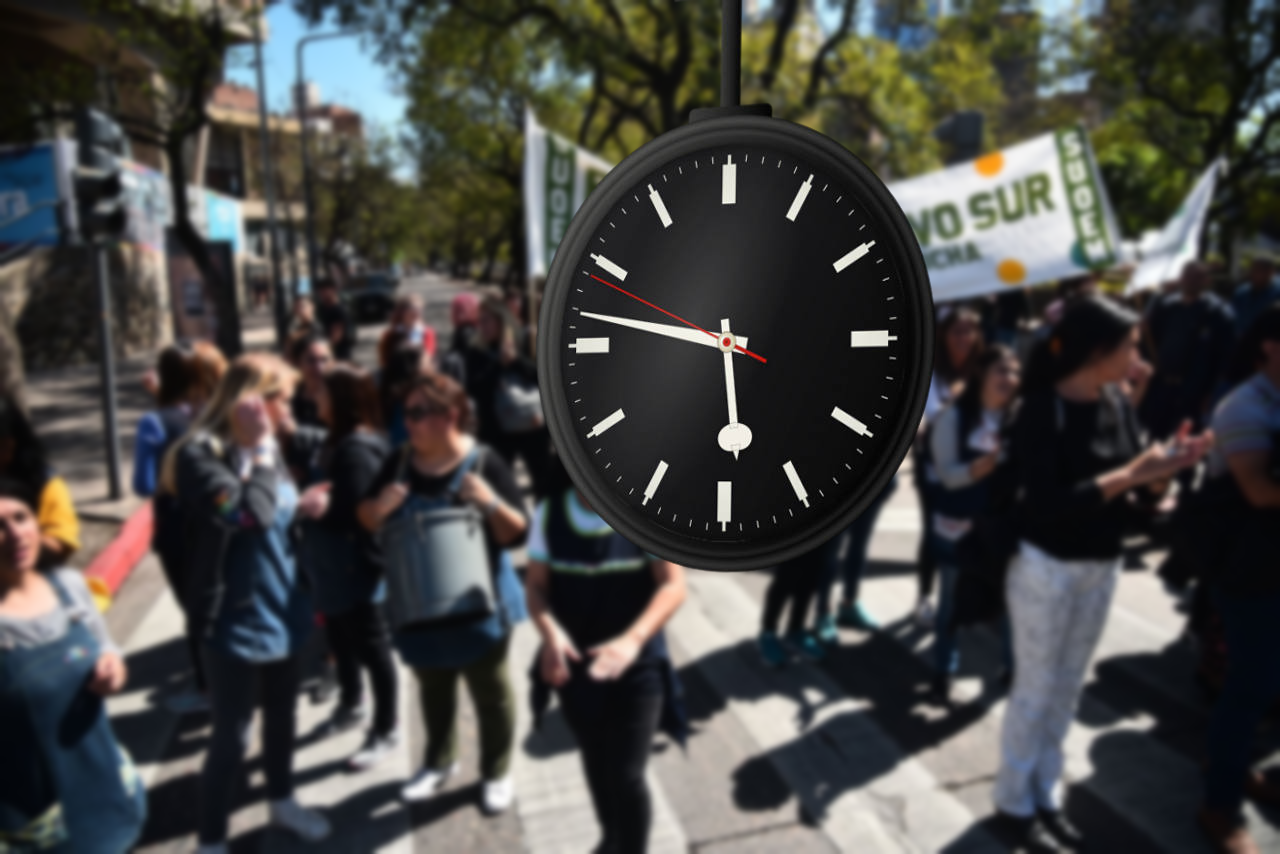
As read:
5.46.49
